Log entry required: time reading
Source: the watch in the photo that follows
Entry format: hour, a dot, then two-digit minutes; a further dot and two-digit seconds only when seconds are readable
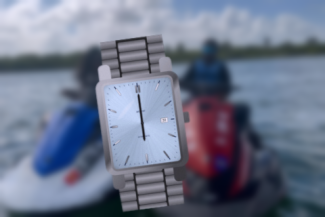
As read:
6.00
